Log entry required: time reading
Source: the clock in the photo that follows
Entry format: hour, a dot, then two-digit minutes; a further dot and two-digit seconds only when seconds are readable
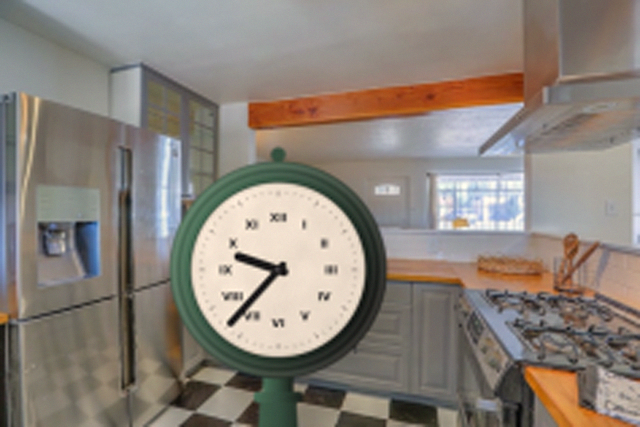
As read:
9.37
